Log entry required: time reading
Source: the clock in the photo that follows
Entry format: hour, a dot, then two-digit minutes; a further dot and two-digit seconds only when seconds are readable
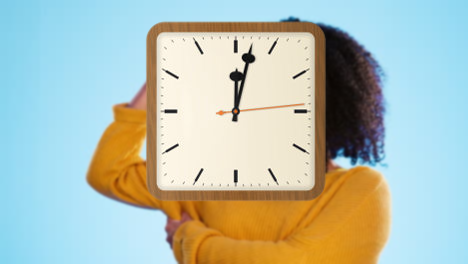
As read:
12.02.14
